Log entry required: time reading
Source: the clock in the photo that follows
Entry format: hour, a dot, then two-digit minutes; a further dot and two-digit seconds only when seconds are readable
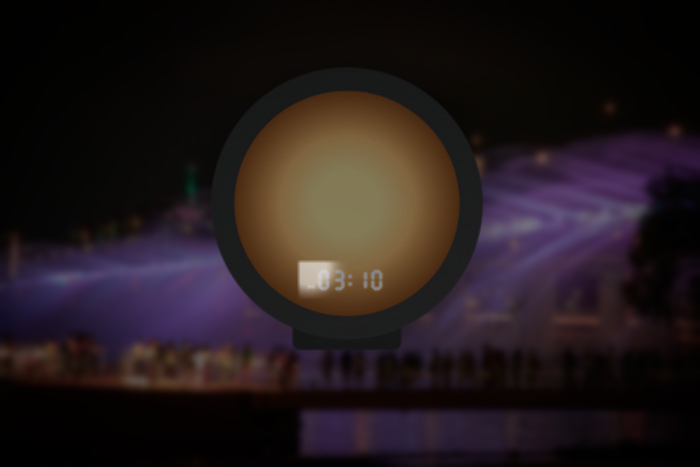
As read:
3.10
